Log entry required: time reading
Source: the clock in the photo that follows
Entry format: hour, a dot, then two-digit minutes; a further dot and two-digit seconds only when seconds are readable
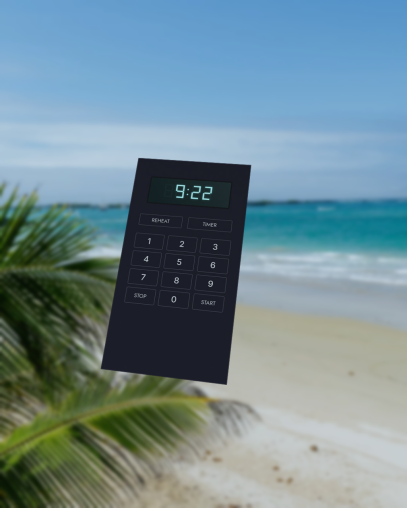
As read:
9.22
